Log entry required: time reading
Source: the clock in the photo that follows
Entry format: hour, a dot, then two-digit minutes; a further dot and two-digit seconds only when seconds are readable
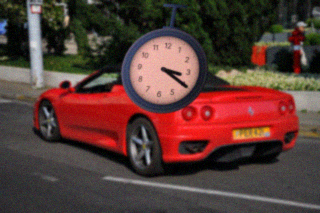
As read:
3.20
